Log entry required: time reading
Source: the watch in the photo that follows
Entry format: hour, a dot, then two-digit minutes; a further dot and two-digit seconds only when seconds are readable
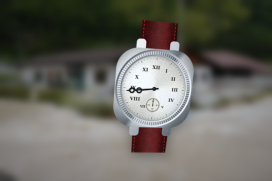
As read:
8.44
